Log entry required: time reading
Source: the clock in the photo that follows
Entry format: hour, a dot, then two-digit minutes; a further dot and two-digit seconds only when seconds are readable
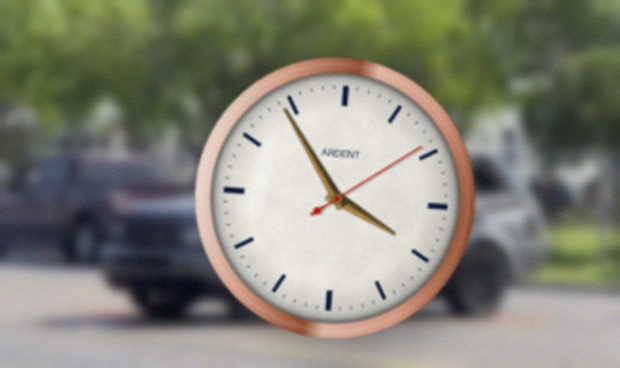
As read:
3.54.09
